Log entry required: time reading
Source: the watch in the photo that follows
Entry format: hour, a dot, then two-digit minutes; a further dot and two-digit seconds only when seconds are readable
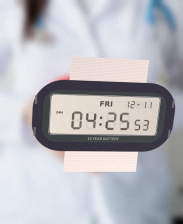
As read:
4.25.53
